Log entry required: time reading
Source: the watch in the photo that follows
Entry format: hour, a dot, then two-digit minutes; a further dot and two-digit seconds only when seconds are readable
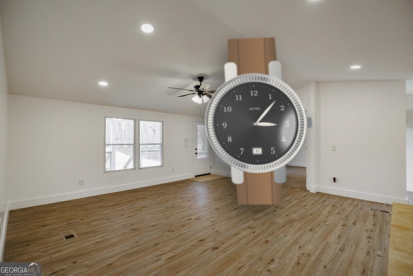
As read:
3.07
